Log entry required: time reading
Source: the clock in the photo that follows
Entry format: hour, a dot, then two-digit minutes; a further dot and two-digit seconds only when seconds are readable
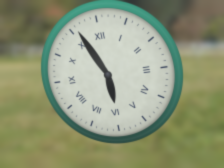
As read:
5.56
